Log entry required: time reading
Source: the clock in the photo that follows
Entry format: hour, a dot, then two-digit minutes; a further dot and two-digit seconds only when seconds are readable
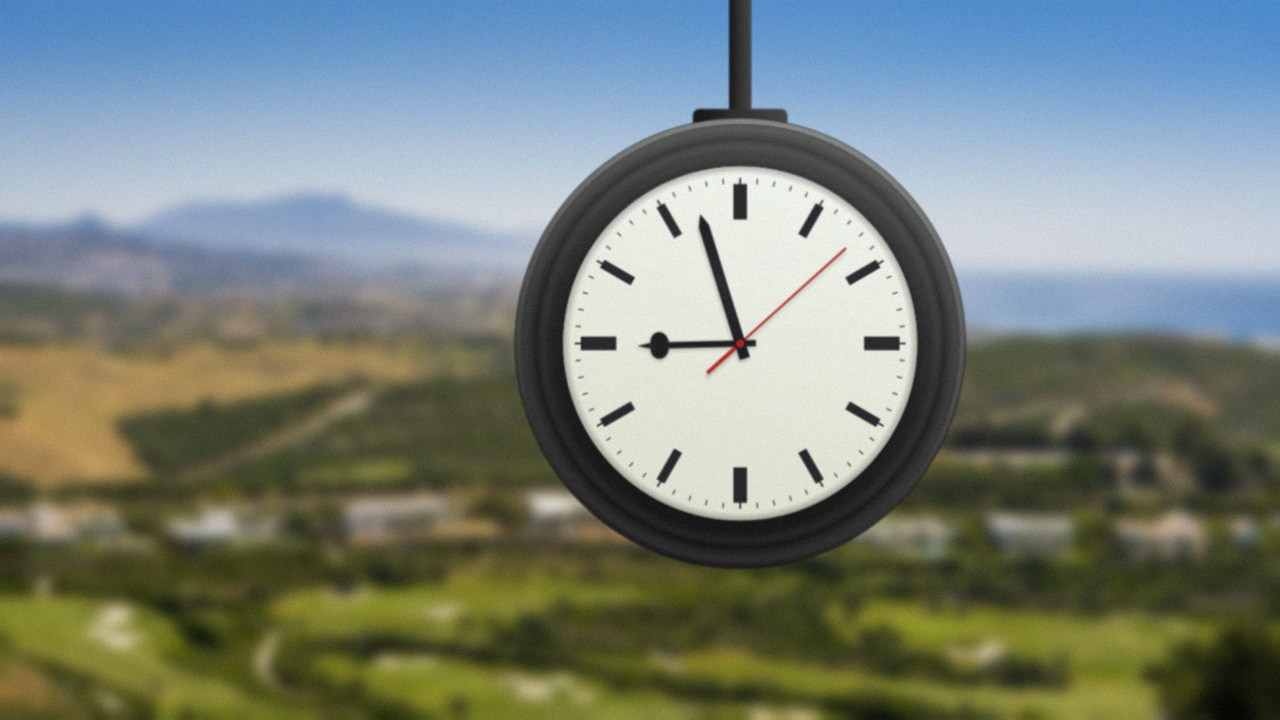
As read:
8.57.08
